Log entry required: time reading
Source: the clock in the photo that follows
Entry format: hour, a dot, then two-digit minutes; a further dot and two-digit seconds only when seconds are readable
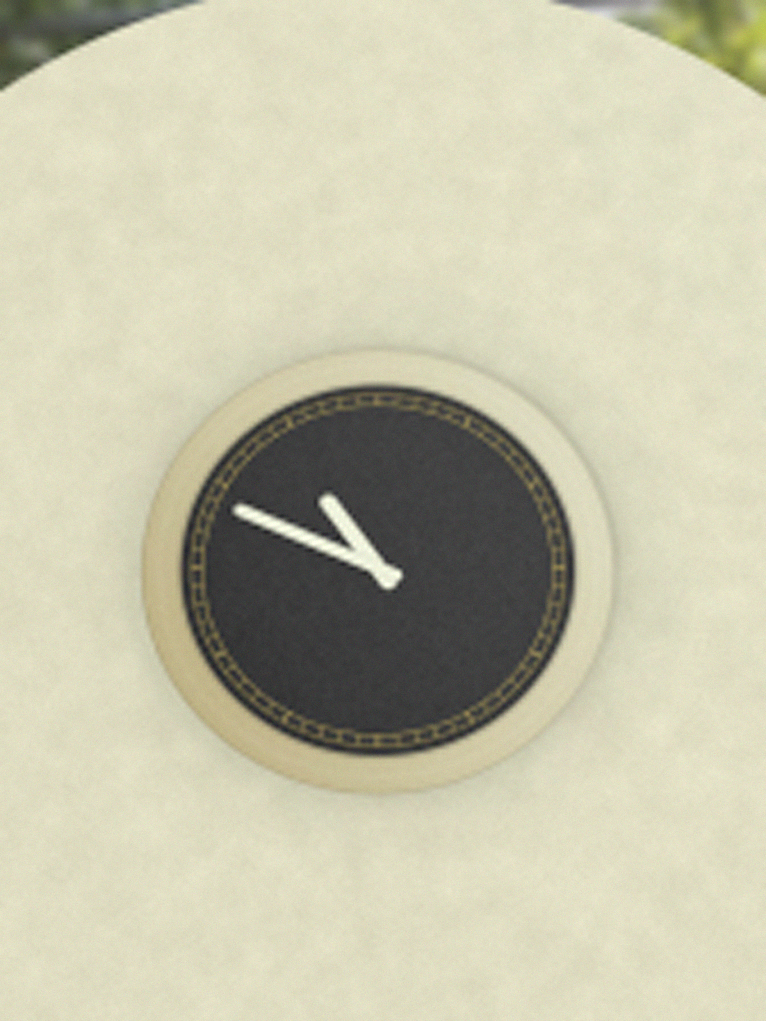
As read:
10.49
